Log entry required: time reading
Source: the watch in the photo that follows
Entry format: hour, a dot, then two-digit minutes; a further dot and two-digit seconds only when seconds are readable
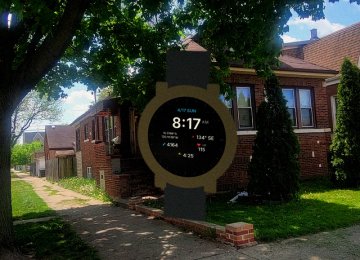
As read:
8.17
